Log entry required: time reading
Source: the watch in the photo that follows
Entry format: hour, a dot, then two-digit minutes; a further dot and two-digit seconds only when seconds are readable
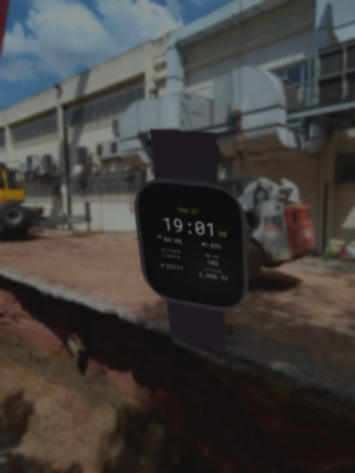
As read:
19.01
